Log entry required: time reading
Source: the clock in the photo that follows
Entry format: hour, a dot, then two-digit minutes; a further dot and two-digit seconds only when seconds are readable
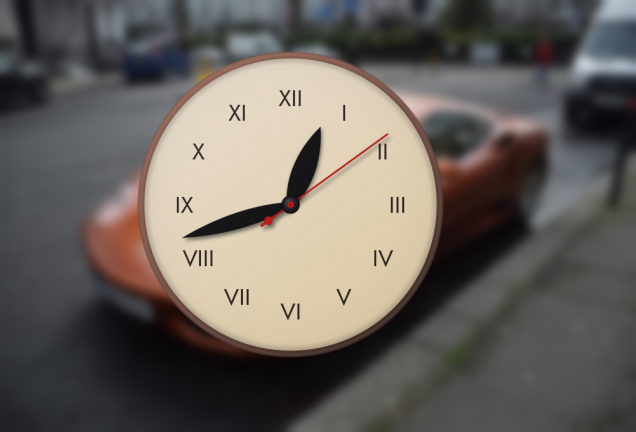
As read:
12.42.09
